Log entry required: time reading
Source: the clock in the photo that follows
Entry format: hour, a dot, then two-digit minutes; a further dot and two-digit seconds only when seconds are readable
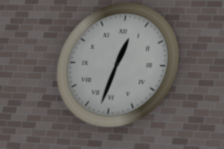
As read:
12.32
